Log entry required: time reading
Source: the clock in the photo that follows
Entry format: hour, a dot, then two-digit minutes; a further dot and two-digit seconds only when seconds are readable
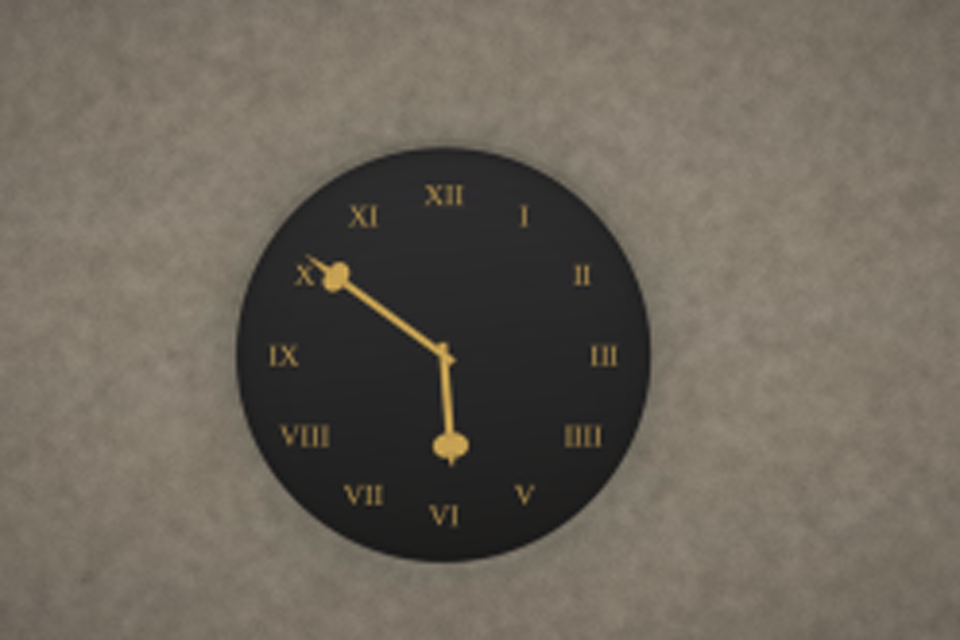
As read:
5.51
